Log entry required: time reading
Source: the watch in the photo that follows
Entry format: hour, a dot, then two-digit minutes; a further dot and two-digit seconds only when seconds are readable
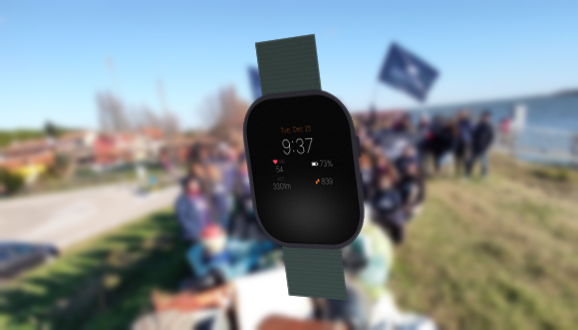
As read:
9.37
